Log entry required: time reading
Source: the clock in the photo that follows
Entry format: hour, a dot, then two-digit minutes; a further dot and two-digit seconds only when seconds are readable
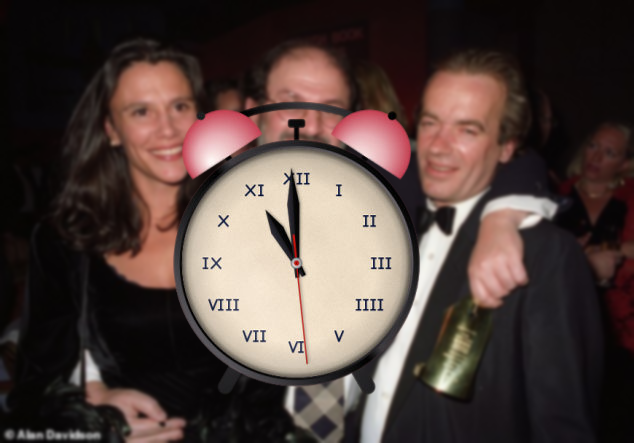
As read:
10.59.29
